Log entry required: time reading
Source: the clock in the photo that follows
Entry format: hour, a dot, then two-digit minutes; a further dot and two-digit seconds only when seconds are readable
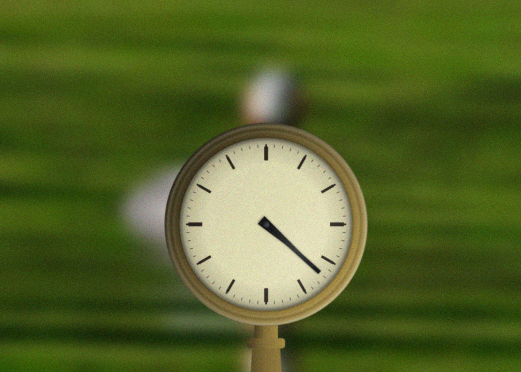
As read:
4.22
